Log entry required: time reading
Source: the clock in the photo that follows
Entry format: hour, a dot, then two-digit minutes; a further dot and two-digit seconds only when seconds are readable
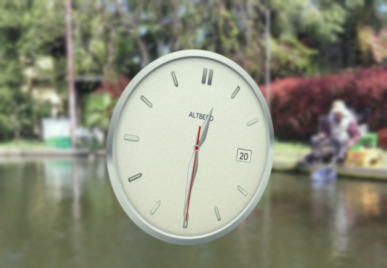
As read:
12.30.30
